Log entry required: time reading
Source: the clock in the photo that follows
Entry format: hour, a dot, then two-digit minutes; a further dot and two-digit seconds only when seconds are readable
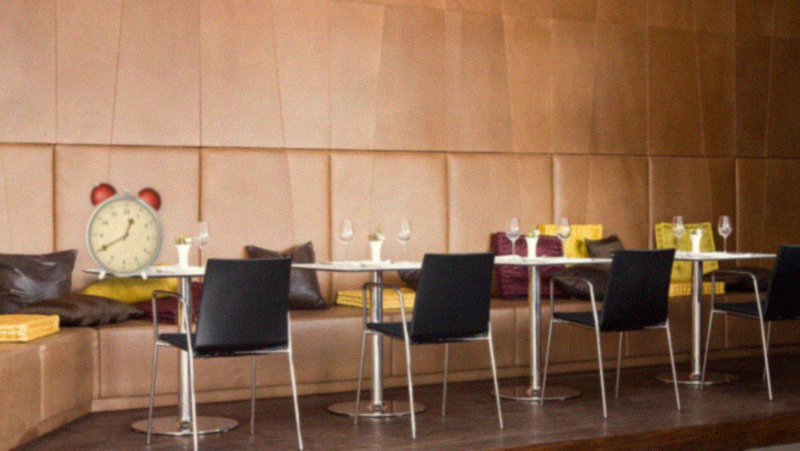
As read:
12.40
